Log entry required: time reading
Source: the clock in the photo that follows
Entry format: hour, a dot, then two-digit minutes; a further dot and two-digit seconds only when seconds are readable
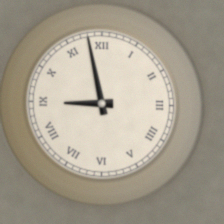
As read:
8.58
